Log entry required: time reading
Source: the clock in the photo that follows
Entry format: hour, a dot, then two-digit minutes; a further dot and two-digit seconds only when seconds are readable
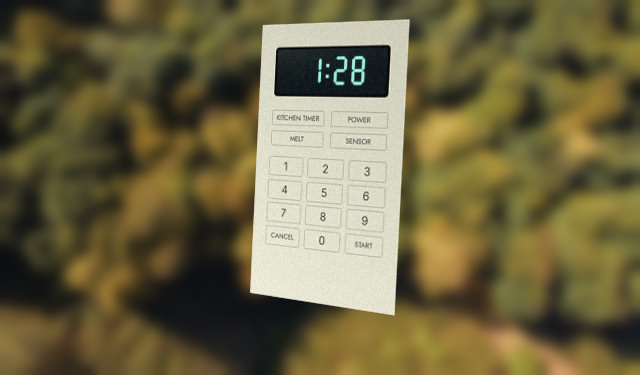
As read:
1.28
